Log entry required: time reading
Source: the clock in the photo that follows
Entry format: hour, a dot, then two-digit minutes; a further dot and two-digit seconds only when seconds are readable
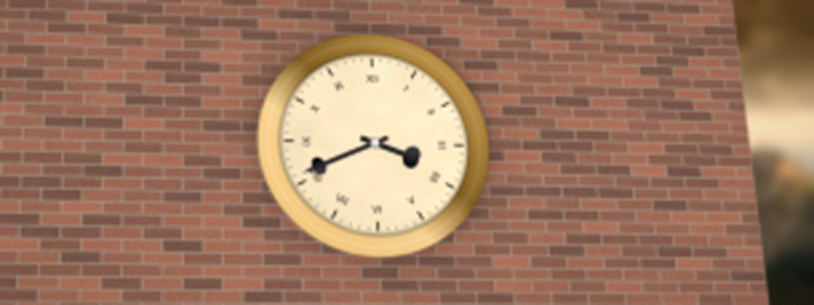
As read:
3.41
